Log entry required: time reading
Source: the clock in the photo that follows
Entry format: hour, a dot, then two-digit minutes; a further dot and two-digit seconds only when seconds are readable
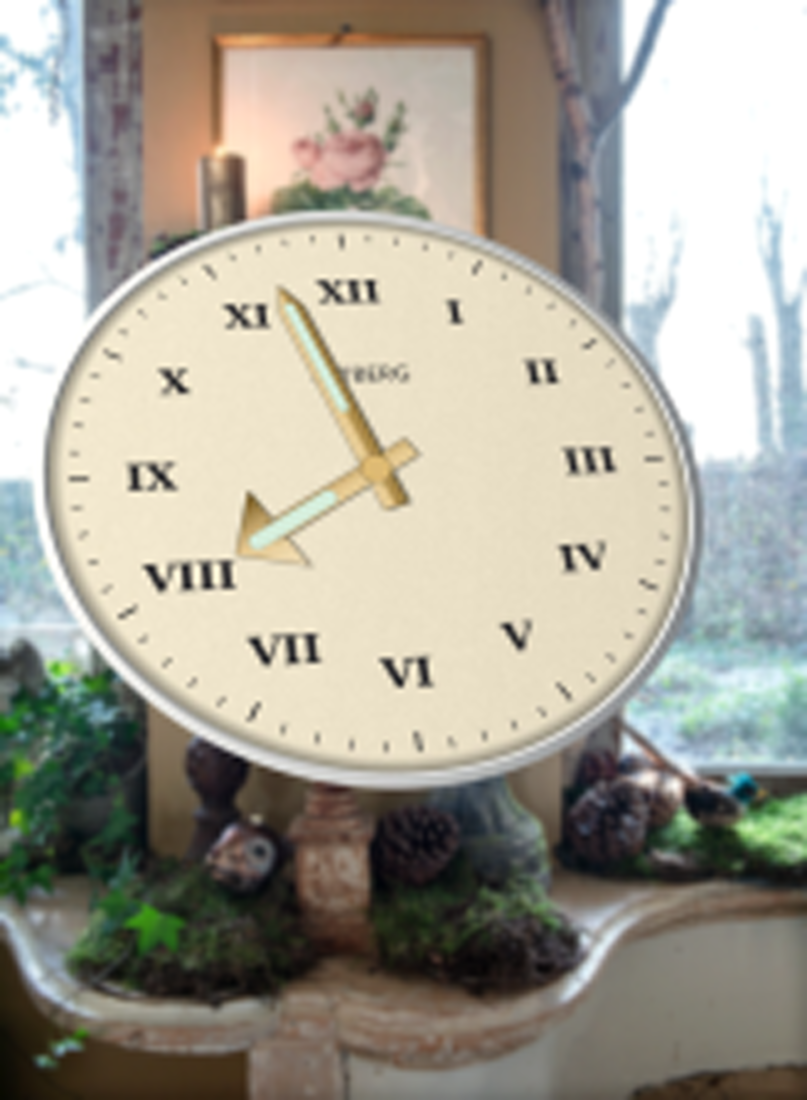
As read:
7.57
